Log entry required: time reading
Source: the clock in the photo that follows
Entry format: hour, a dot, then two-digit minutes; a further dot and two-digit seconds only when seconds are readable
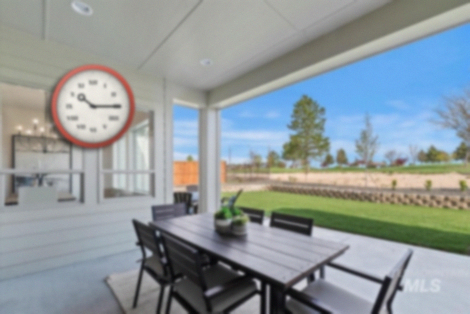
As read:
10.15
